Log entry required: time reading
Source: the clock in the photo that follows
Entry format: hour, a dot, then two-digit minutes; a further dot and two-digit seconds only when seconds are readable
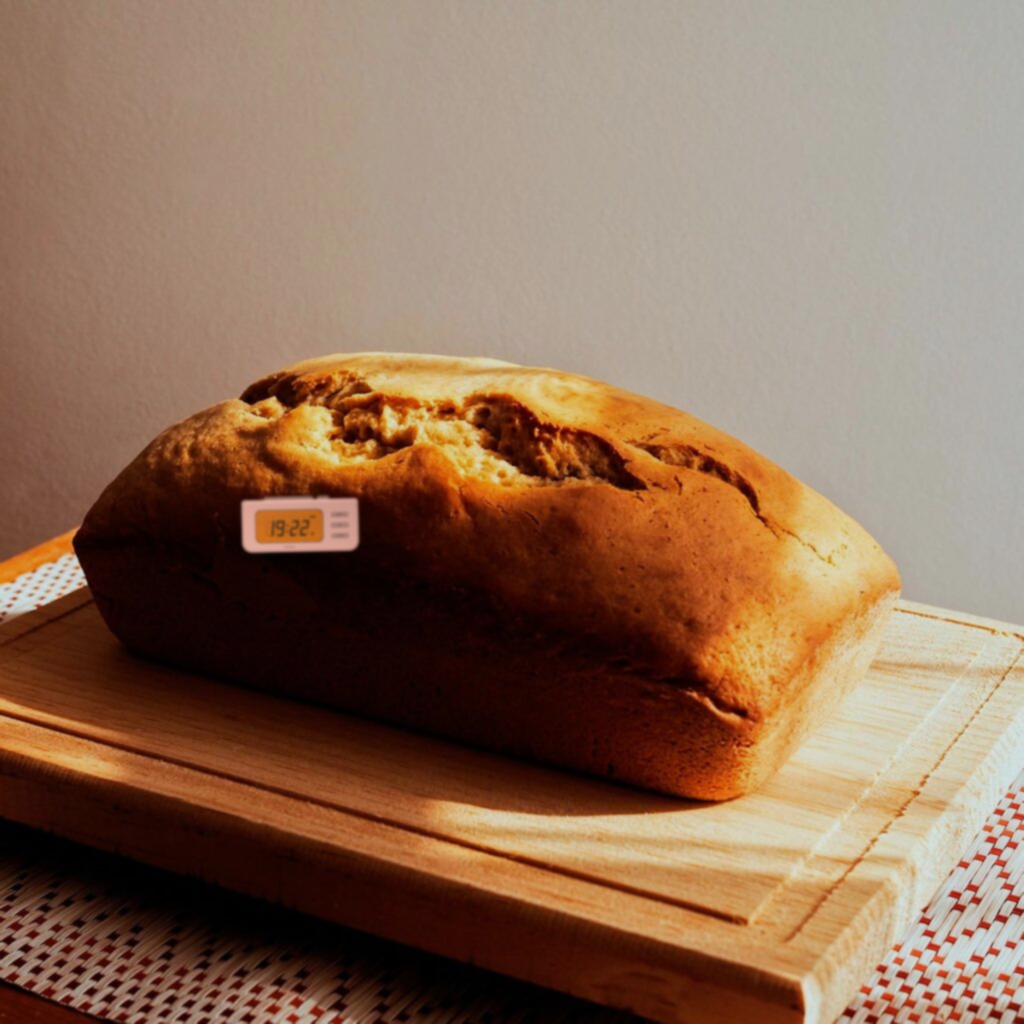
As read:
19.22
